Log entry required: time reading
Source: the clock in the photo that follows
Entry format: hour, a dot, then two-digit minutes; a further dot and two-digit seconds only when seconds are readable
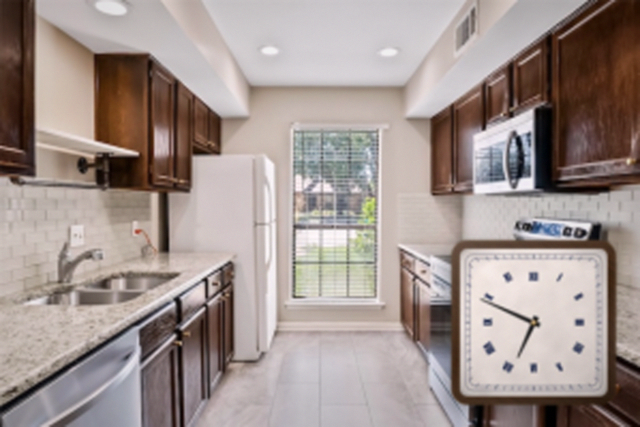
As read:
6.49
